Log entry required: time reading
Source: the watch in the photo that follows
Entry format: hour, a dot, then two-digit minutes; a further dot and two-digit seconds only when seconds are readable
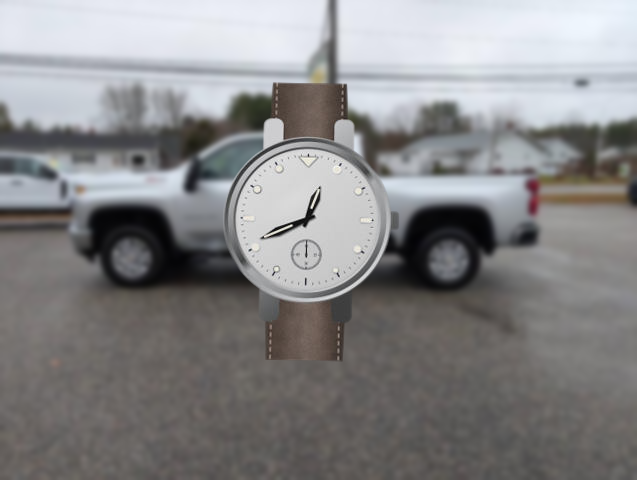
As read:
12.41
